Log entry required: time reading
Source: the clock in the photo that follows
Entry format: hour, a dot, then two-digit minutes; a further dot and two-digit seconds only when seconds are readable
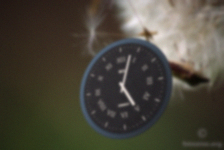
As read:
5.03
